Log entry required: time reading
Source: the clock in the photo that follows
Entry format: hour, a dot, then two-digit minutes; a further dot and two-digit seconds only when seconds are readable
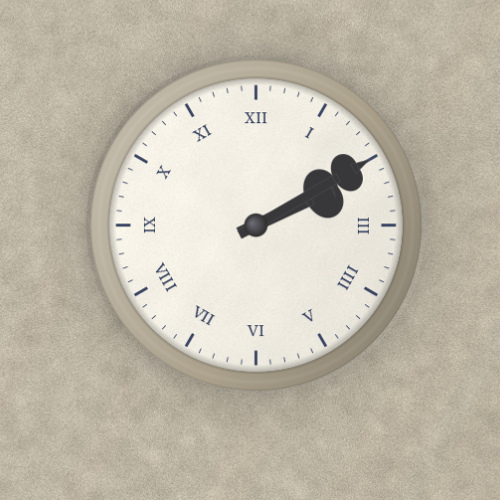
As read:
2.10
